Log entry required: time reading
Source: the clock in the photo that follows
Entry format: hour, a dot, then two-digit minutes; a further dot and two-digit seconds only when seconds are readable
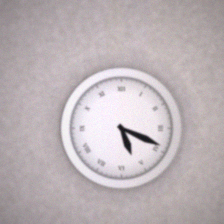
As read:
5.19
